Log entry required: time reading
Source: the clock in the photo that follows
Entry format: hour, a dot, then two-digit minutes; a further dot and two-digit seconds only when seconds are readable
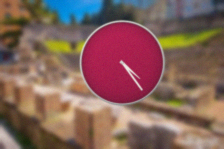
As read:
4.24
